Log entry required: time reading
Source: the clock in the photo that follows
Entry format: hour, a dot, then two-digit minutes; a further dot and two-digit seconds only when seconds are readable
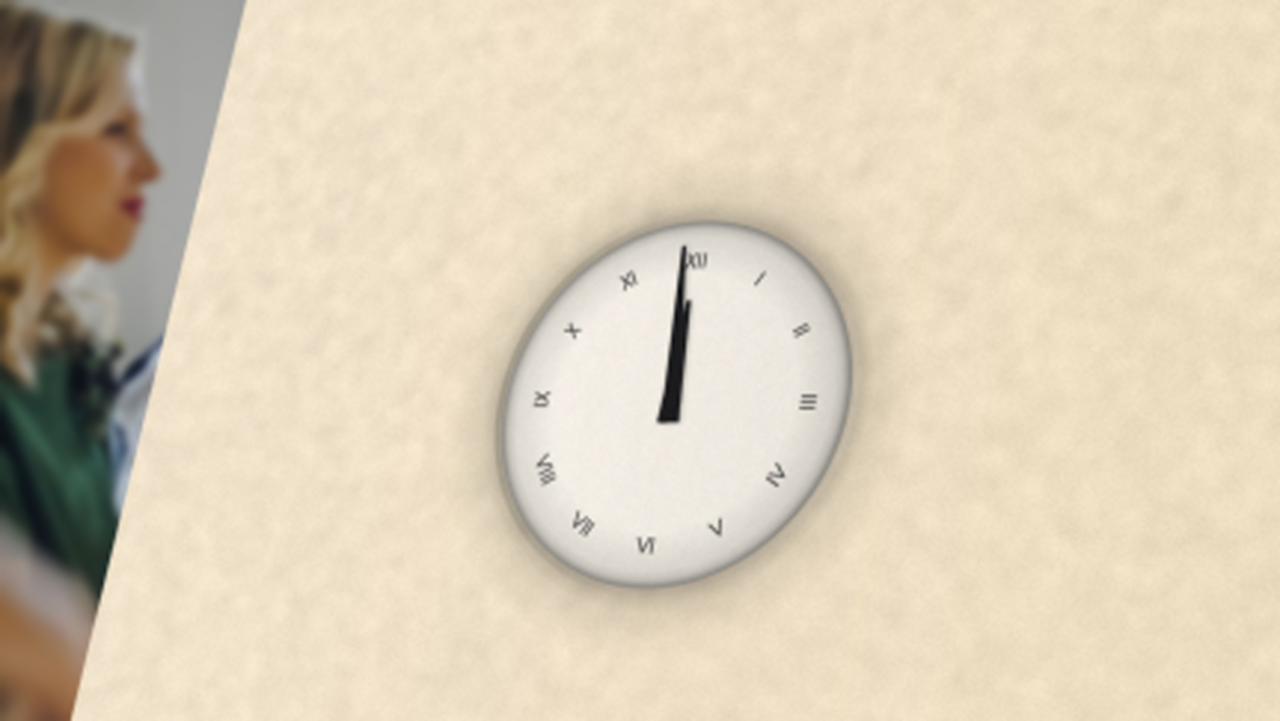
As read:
11.59
